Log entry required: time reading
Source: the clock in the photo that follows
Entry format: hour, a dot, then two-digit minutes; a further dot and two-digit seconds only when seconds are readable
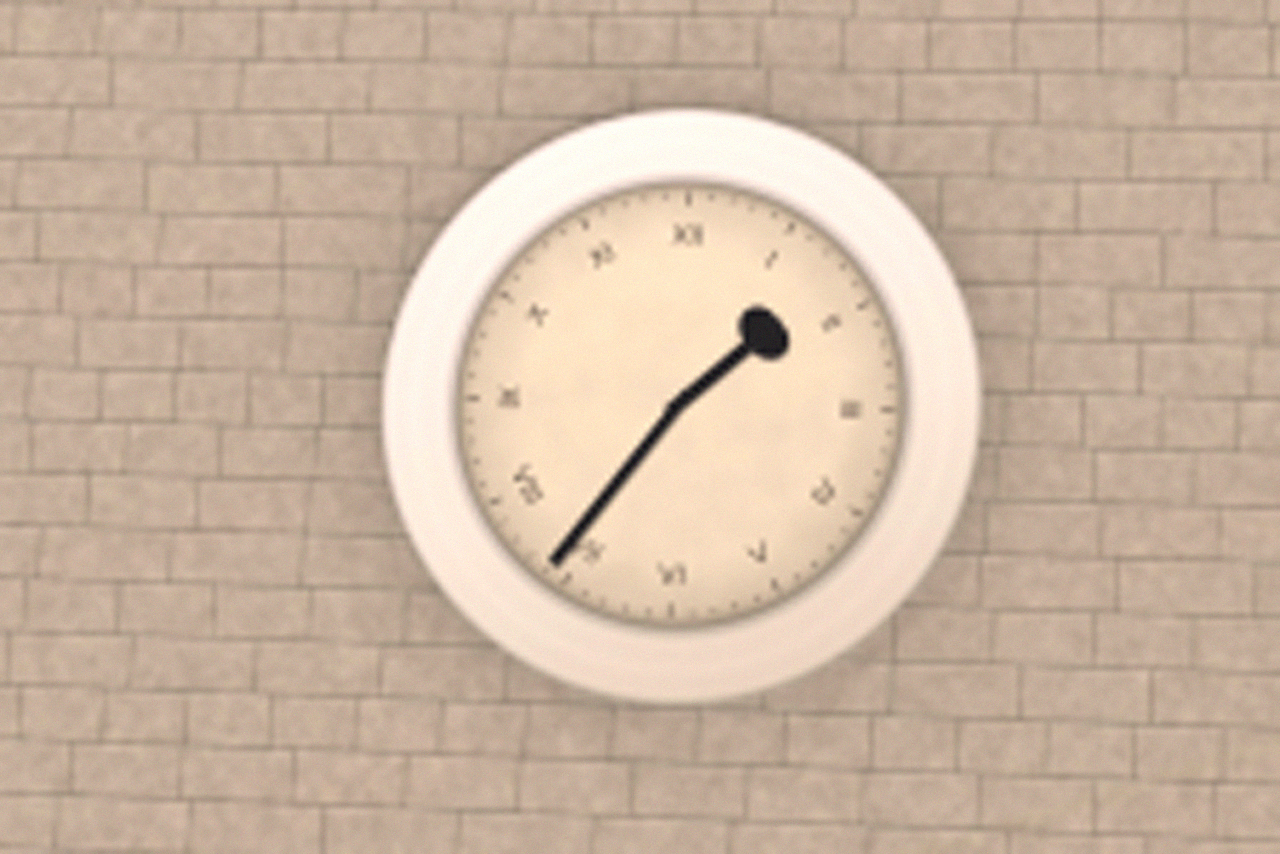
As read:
1.36
